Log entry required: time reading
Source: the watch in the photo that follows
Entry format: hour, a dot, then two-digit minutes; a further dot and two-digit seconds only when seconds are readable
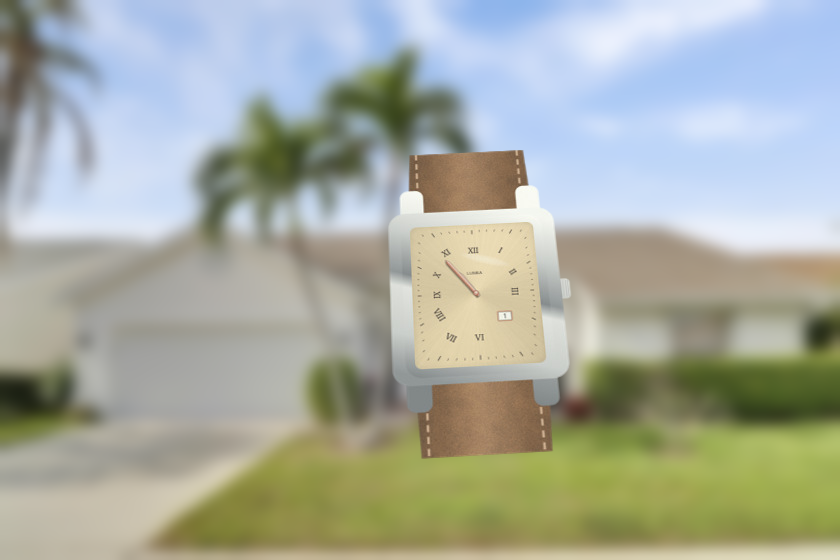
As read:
10.54
